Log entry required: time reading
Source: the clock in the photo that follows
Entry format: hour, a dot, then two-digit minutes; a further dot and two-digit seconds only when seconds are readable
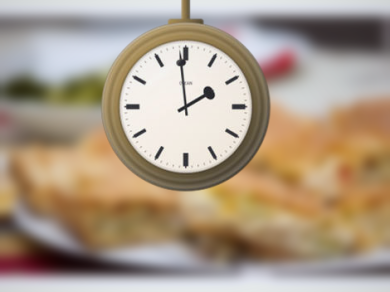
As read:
1.59
